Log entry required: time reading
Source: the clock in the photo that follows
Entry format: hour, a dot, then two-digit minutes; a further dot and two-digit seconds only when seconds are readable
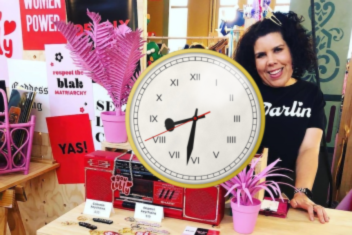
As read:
8.31.41
